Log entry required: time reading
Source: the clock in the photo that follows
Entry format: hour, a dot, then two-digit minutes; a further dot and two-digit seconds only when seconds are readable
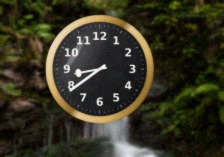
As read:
8.39
